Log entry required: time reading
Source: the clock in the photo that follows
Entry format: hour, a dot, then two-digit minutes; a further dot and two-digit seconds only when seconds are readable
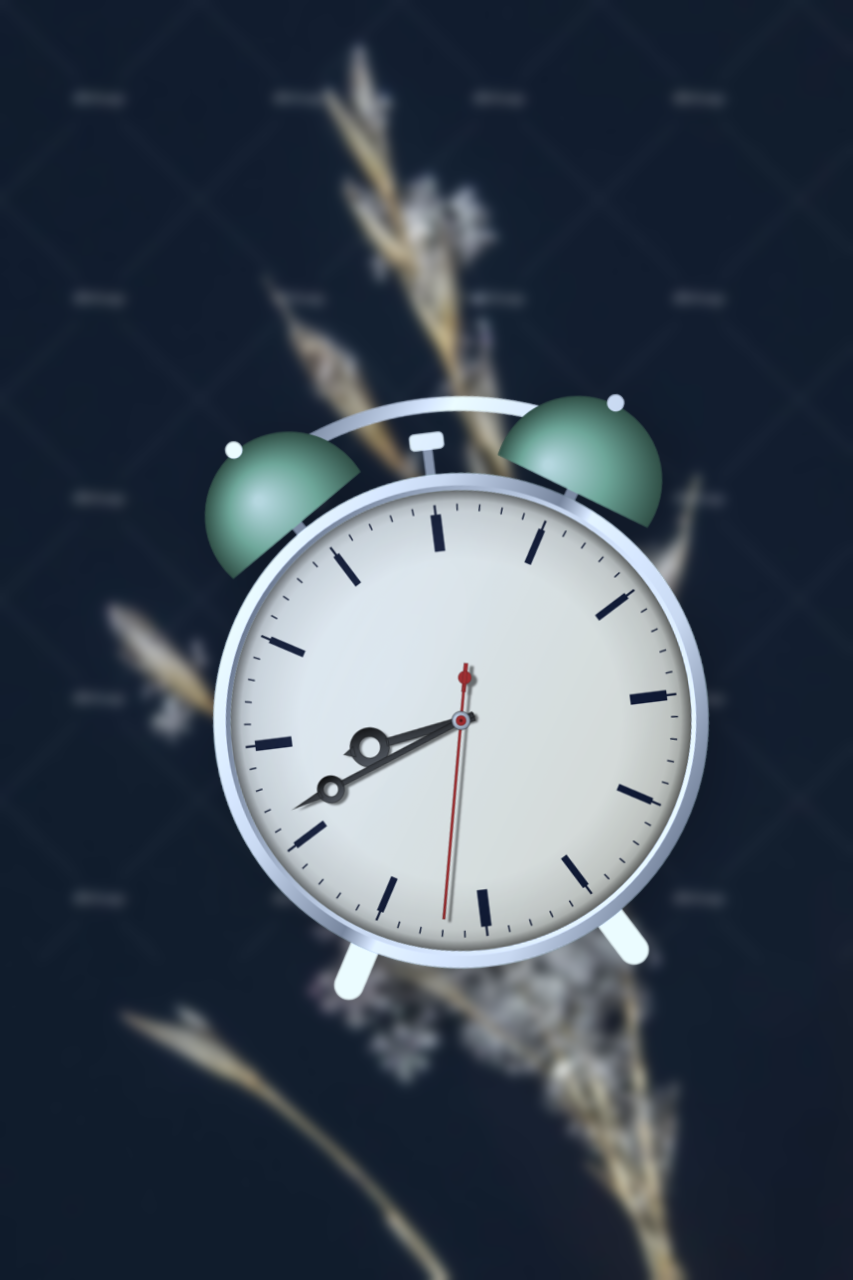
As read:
8.41.32
